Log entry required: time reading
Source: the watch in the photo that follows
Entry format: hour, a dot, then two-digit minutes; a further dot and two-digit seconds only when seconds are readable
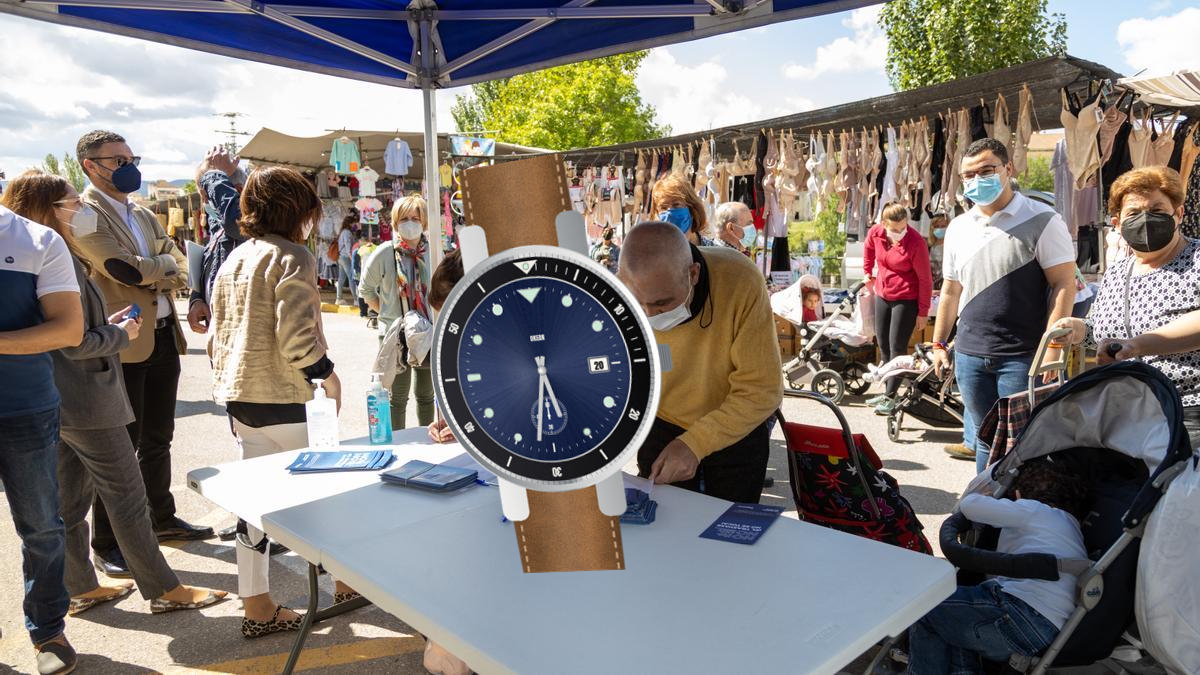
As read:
5.32
